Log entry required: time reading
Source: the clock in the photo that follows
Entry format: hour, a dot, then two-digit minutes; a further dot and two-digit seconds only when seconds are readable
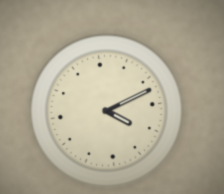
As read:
4.12
